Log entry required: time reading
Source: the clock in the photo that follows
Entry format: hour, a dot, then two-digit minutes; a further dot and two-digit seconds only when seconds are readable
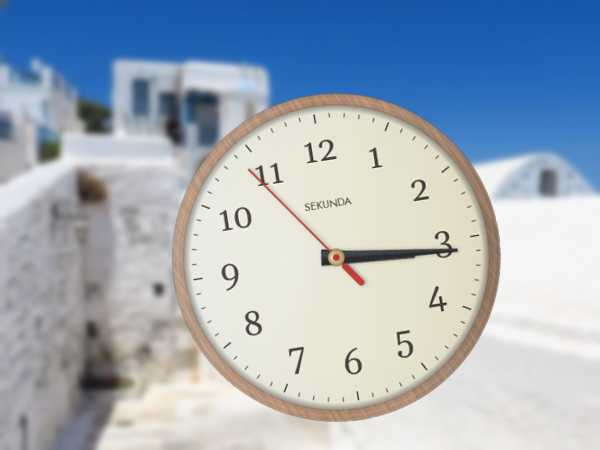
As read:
3.15.54
